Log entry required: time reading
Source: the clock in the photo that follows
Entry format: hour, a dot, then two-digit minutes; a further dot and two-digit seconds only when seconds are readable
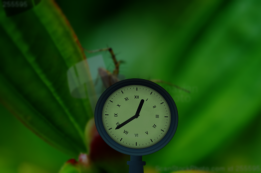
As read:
12.39
